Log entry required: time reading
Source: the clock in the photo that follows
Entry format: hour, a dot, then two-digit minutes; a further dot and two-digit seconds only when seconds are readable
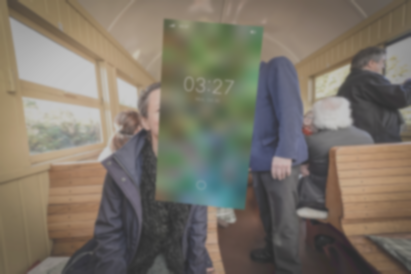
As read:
3.27
